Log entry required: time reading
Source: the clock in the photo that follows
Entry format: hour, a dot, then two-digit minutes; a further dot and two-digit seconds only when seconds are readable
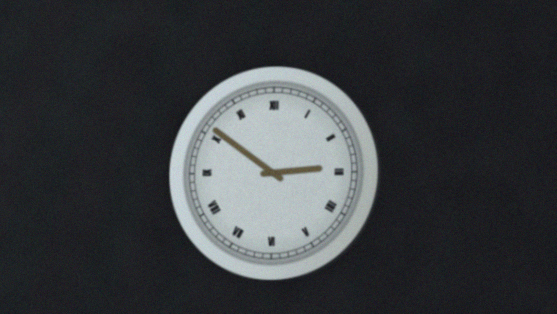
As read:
2.51
